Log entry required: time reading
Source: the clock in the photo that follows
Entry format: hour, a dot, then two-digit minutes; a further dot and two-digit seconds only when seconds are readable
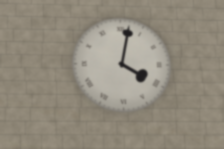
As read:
4.02
